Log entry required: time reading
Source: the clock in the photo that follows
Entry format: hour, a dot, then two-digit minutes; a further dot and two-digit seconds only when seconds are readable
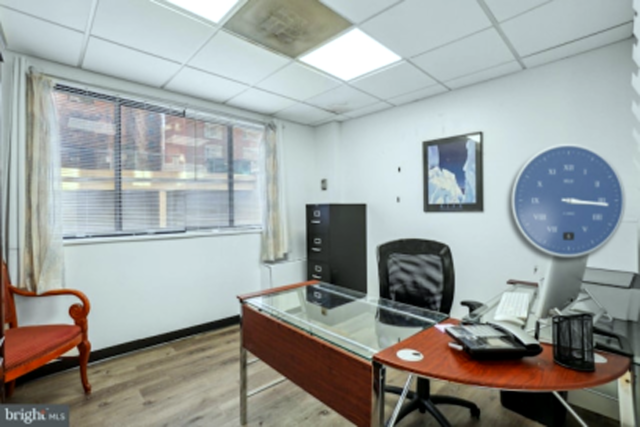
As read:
3.16
